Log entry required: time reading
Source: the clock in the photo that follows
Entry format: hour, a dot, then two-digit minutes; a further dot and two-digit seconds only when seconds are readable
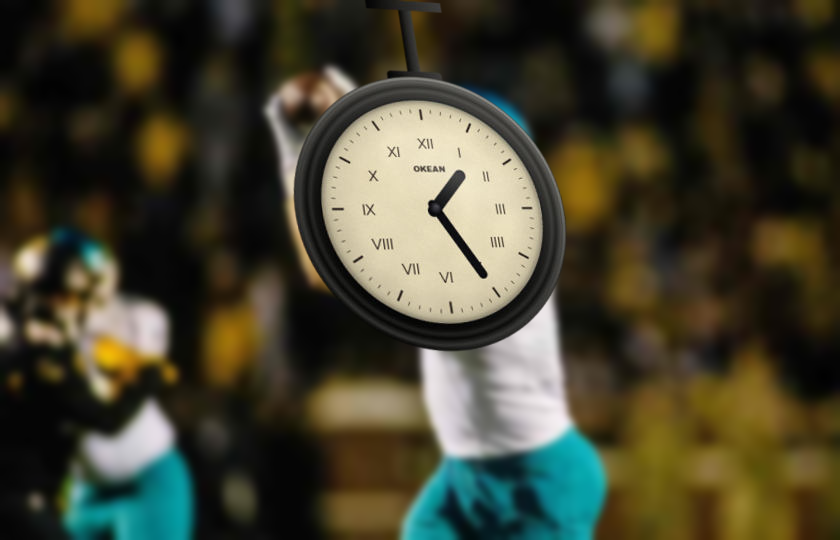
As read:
1.25
